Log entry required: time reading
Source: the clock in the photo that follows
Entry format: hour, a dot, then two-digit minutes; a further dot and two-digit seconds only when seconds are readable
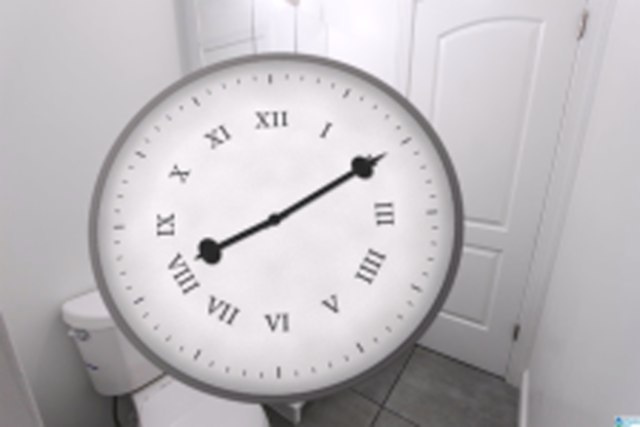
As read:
8.10
